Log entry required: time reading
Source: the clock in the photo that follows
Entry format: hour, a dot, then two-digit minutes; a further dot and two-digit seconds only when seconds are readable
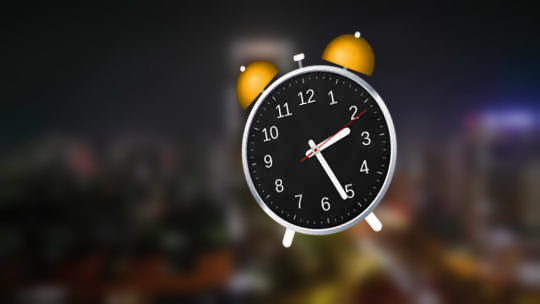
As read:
2.26.11
